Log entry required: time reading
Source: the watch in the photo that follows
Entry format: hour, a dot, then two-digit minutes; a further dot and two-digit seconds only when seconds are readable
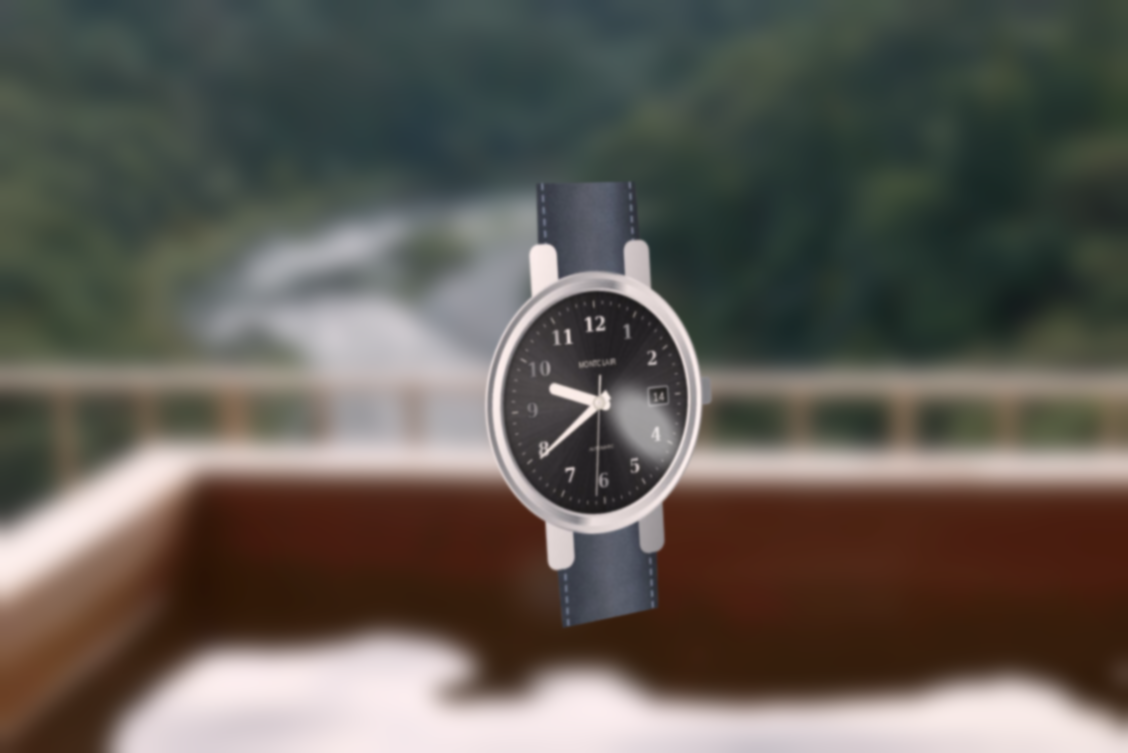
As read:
9.39.31
